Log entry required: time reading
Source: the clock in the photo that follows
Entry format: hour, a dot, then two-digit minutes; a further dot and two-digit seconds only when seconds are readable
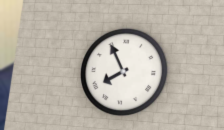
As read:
7.55
